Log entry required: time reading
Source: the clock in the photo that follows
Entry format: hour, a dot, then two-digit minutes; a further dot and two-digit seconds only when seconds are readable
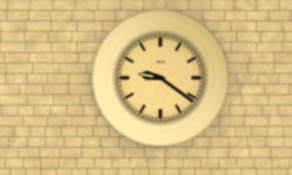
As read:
9.21
